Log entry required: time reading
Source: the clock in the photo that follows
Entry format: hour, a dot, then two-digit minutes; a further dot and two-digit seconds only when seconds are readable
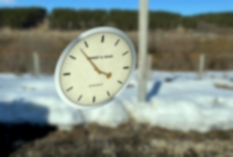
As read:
3.53
